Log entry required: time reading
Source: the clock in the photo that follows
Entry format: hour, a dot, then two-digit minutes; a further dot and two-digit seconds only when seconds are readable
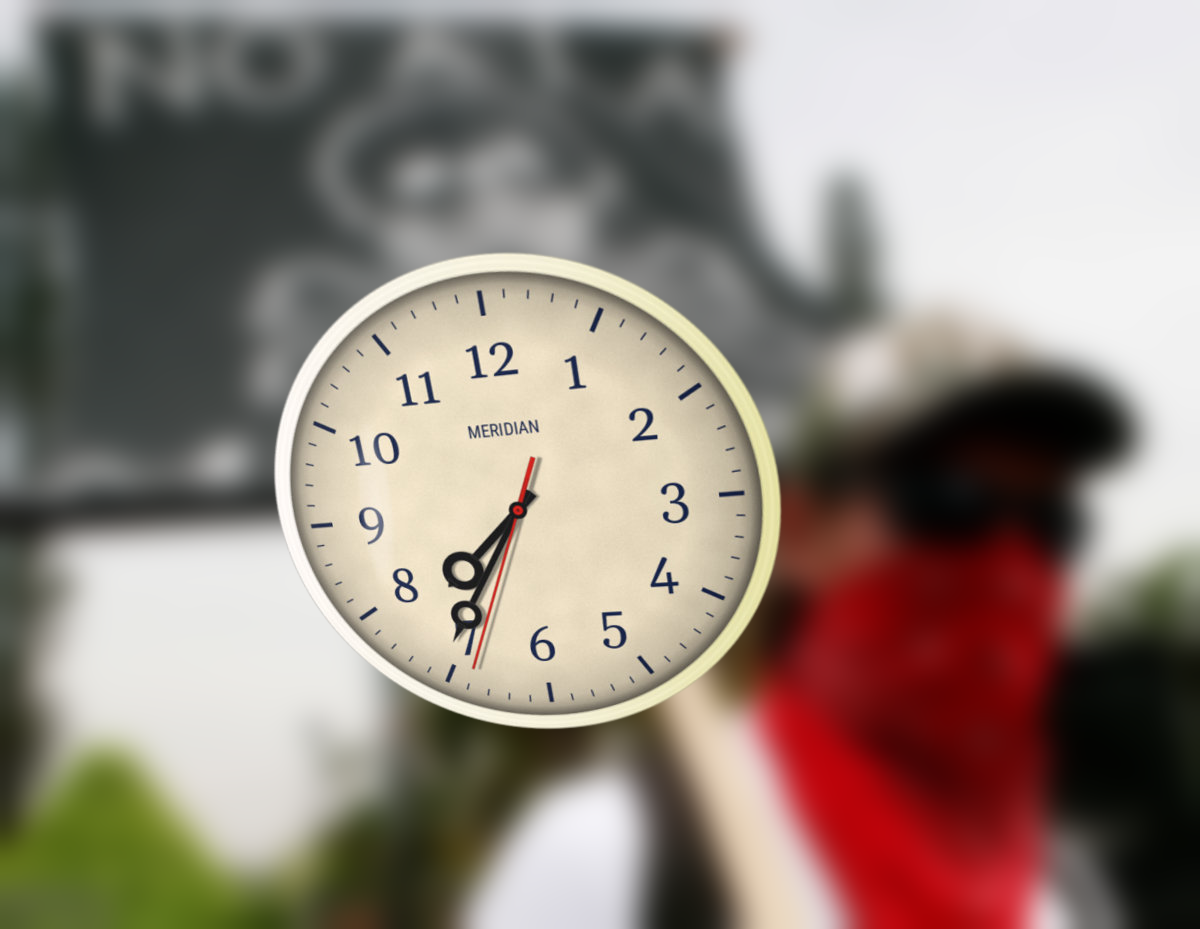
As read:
7.35.34
